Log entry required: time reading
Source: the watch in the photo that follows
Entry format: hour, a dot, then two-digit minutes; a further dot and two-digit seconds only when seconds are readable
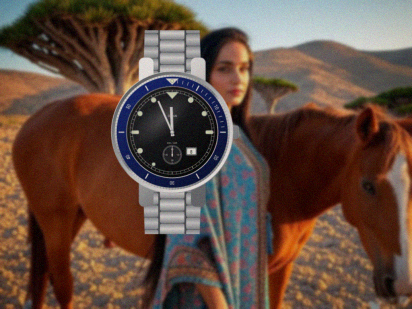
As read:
11.56
